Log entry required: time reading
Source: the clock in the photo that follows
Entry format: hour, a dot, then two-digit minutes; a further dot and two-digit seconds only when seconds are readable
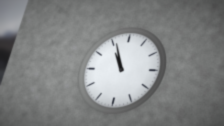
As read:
10.56
